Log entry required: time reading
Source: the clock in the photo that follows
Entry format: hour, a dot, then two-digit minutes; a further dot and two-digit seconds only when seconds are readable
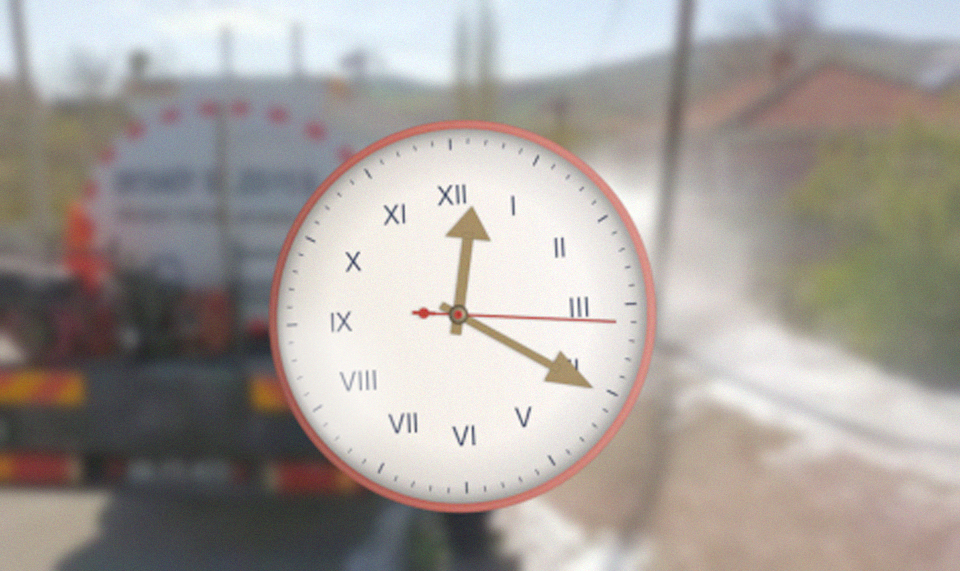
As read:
12.20.16
